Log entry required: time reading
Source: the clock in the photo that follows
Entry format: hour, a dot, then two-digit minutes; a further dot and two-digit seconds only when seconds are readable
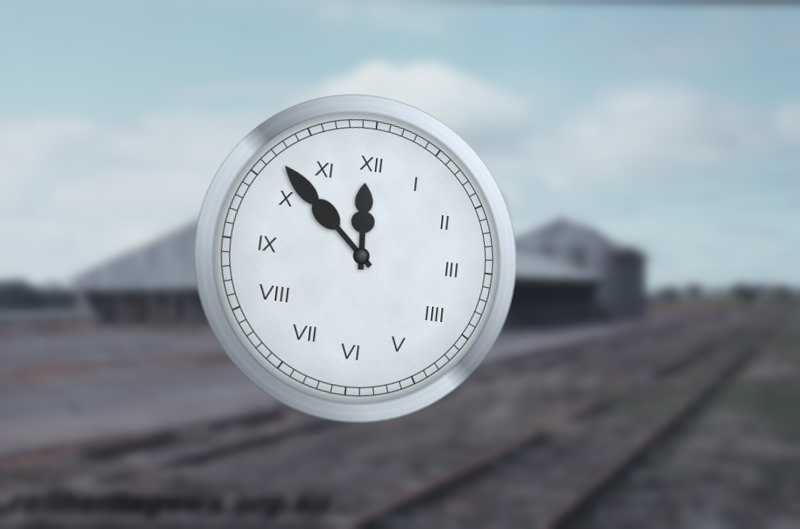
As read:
11.52
